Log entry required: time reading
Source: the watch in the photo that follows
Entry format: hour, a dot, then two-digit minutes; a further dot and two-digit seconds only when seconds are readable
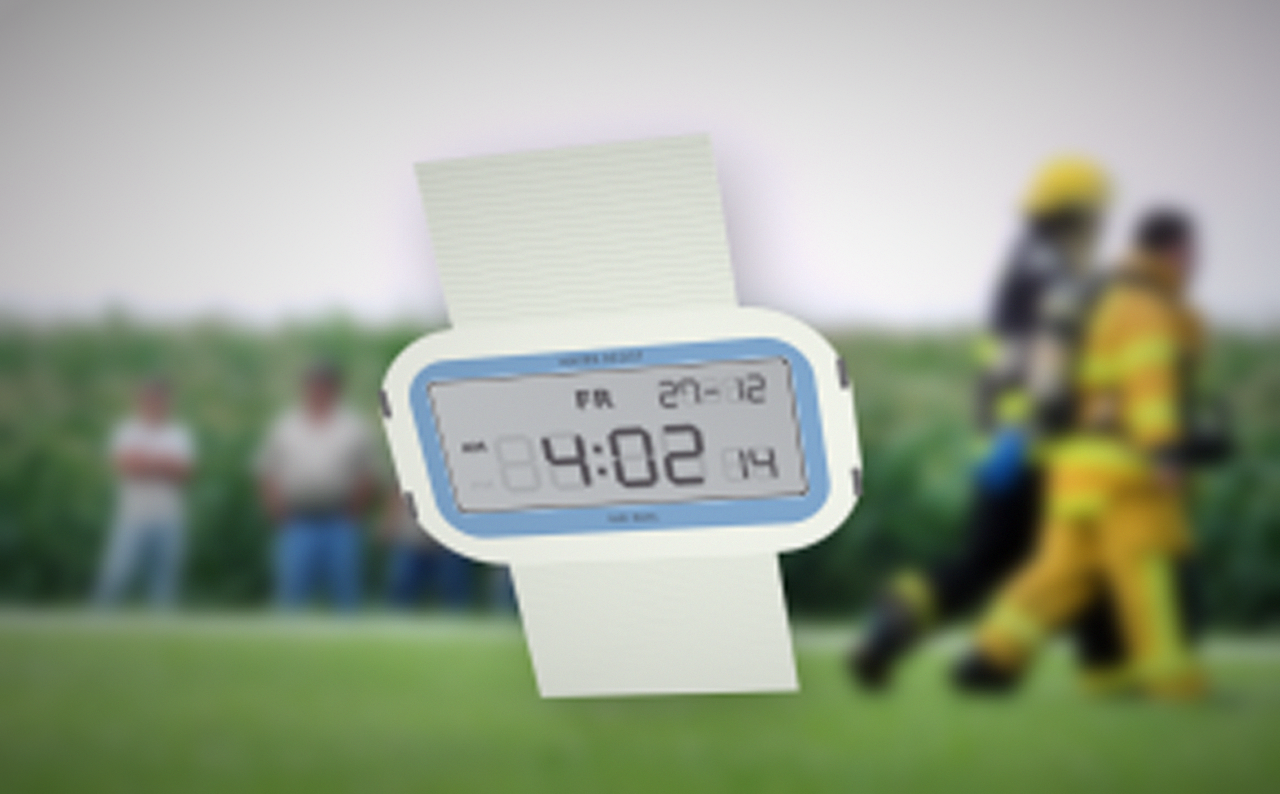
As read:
4.02.14
